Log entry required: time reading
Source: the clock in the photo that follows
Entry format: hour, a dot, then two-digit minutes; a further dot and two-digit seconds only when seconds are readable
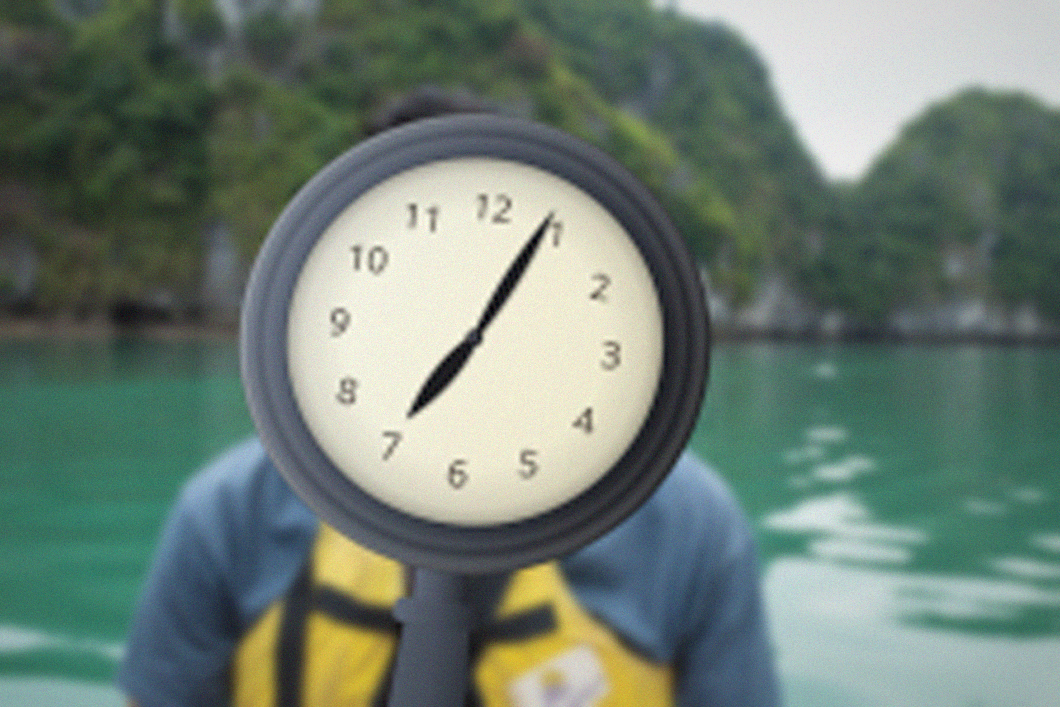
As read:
7.04
